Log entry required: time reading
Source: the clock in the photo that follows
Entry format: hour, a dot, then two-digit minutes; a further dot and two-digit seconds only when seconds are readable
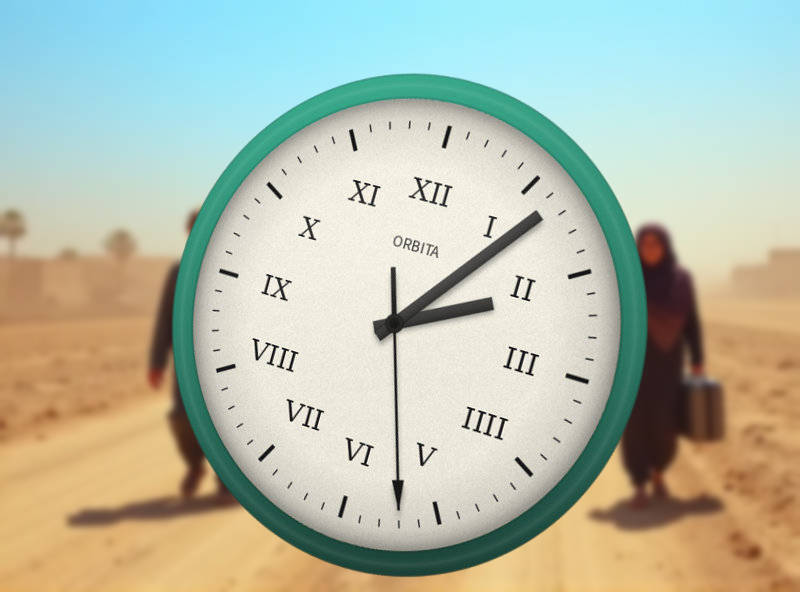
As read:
2.06.27
